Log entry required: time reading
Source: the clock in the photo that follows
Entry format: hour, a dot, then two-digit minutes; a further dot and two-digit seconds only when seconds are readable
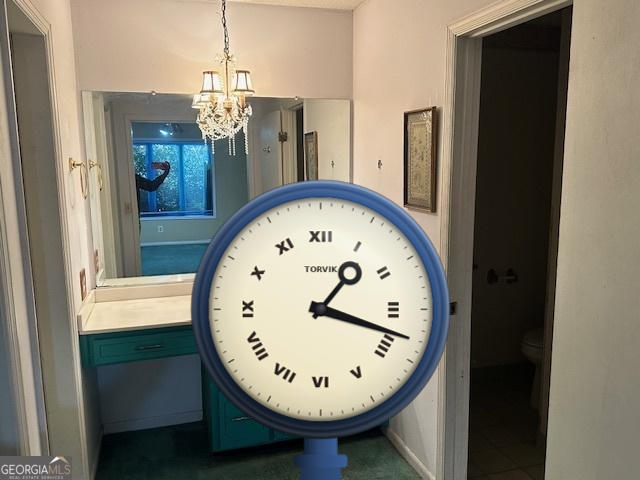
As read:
1.18
